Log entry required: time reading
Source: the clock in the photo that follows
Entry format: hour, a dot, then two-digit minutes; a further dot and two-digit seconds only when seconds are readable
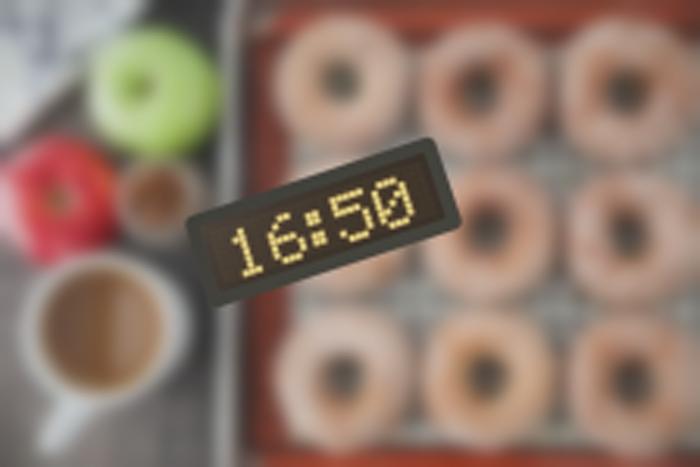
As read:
16.50
